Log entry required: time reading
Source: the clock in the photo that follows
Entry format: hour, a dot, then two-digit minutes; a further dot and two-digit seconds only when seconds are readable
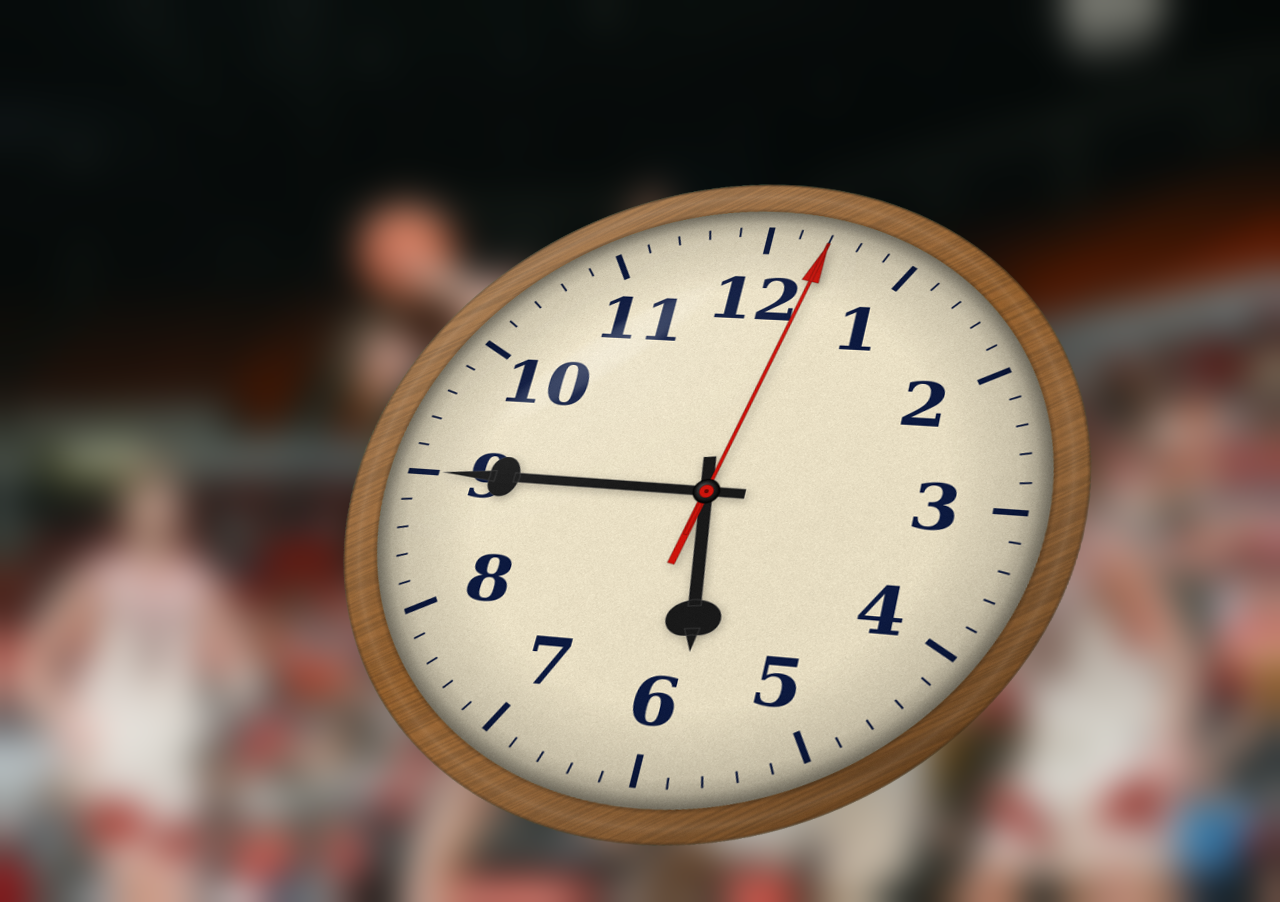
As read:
5.45.02
